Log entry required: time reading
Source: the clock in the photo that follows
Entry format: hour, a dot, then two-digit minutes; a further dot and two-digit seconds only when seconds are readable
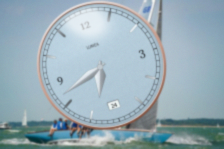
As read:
6.42
